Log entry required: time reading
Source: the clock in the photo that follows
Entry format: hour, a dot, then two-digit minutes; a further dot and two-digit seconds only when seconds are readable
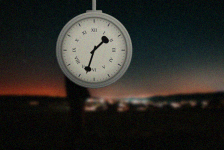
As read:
1.33
